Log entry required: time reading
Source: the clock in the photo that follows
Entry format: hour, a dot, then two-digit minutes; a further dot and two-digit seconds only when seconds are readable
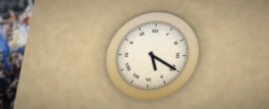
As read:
5.20
